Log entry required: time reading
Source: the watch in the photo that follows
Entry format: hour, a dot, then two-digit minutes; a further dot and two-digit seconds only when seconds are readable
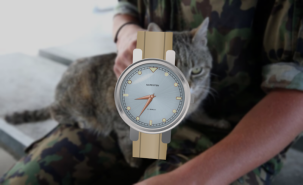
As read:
8.35
